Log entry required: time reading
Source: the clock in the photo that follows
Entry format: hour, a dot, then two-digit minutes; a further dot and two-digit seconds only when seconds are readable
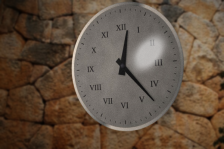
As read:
12.23
